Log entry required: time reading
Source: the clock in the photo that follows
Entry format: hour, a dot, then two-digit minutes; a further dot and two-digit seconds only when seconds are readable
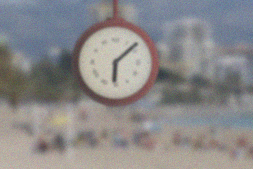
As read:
6.08
